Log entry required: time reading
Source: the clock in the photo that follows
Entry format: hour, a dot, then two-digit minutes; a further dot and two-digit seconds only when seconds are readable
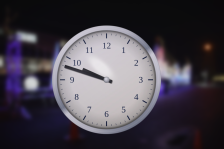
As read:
9.48
